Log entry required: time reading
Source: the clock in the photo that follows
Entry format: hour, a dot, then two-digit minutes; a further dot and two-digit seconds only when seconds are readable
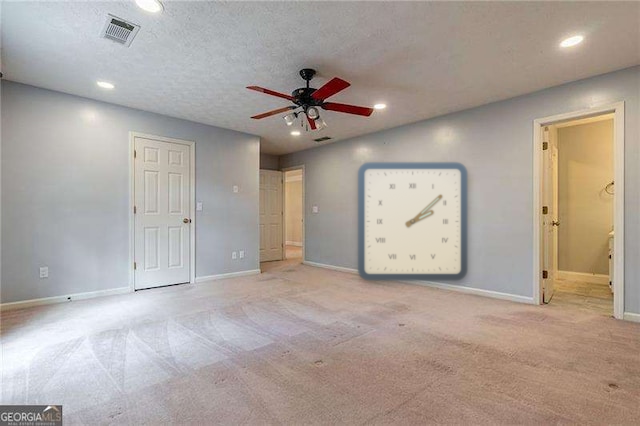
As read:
2.08
